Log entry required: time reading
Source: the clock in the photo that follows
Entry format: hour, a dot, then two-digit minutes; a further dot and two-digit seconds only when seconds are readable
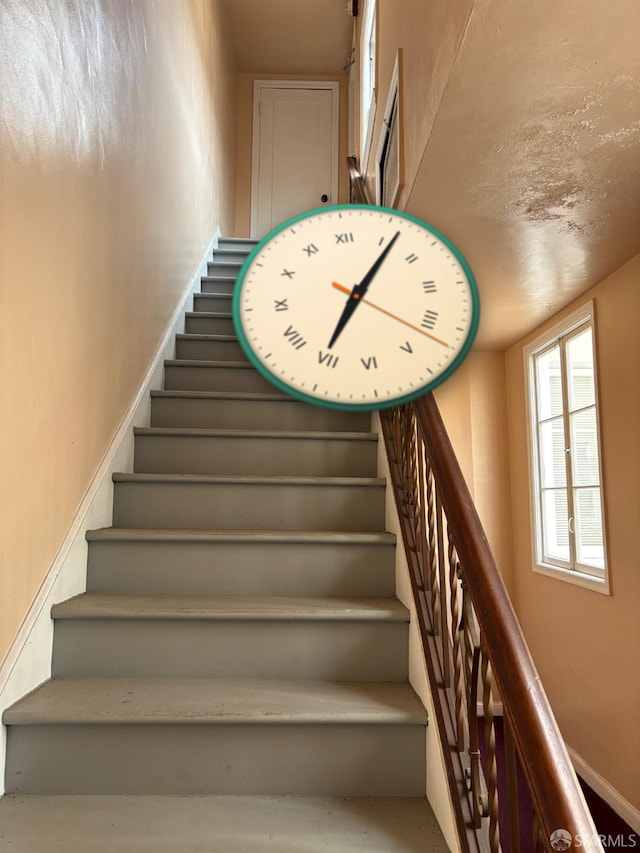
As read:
7.06.22
